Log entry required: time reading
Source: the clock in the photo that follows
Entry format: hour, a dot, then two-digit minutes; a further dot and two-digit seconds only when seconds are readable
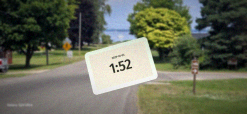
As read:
1.52
